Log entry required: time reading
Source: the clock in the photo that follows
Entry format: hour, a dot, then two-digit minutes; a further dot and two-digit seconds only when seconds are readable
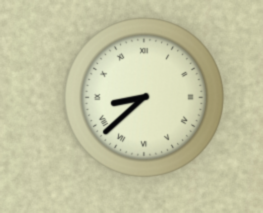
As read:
8.38
